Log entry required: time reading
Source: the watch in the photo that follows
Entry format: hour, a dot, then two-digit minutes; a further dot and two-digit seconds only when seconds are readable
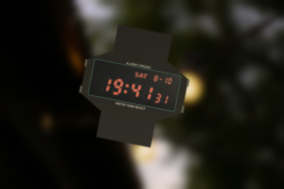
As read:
19.41.31
